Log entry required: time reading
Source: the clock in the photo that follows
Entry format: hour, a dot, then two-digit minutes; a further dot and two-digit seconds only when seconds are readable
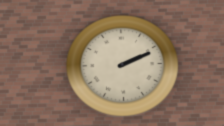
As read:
2.11
